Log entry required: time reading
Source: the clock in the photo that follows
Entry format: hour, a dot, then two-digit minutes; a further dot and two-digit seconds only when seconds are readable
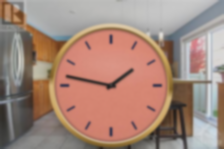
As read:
1.47
